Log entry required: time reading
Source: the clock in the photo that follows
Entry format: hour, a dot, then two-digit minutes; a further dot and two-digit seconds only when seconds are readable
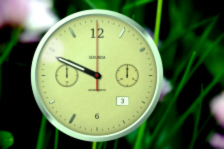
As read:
9.49
